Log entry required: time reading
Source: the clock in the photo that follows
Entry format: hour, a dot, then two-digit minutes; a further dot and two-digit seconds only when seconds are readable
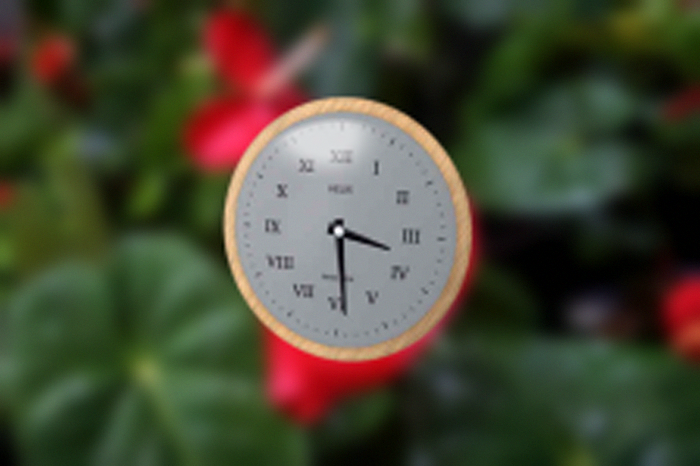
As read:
3.29
